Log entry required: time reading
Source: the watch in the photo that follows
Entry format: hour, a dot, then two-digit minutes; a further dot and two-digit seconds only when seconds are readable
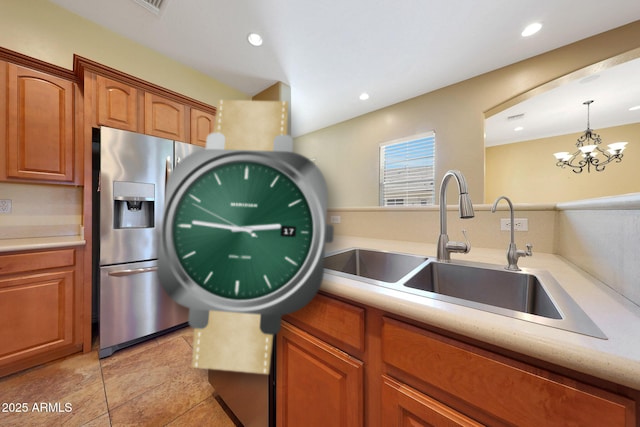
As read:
2.45.49
